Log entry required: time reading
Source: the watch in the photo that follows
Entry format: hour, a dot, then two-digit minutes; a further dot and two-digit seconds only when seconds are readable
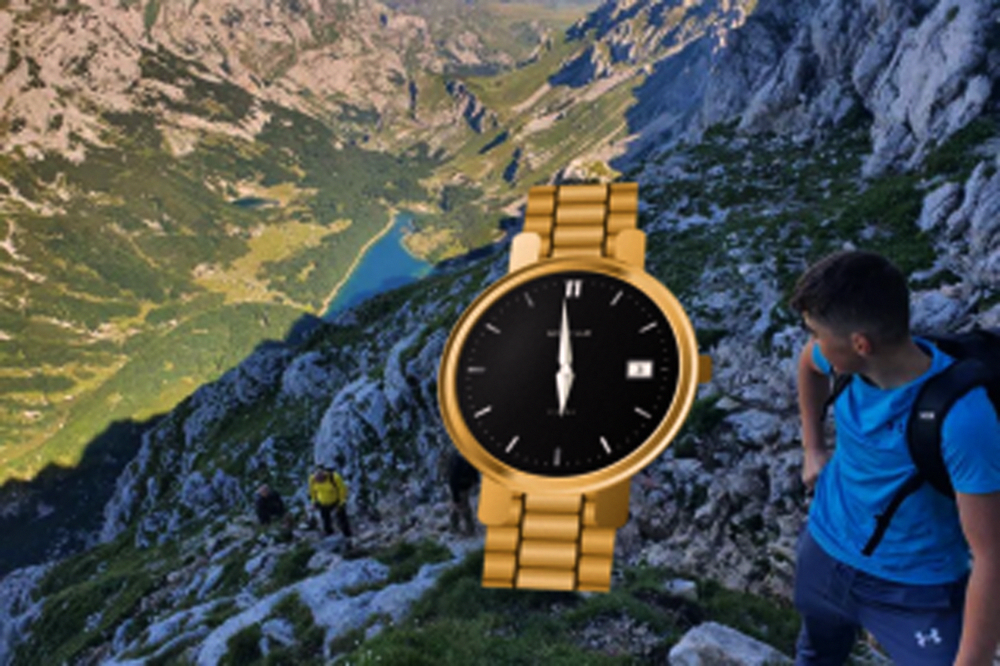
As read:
5.59
